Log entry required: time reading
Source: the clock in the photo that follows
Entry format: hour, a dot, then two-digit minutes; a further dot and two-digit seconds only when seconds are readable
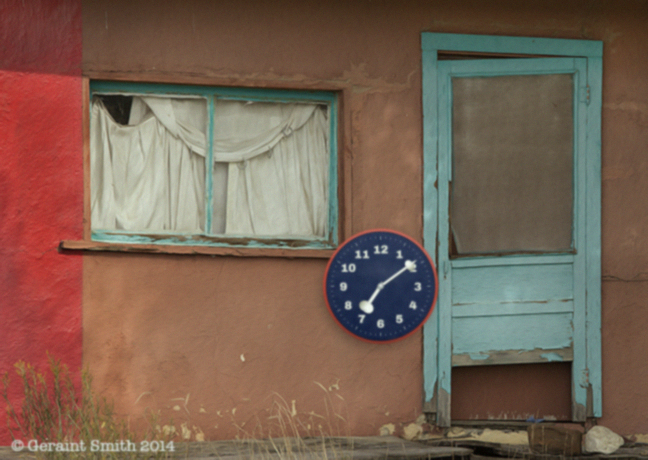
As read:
7.09
